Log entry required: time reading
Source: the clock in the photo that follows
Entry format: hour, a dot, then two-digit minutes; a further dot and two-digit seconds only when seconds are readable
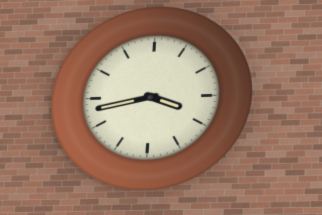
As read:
3.43
